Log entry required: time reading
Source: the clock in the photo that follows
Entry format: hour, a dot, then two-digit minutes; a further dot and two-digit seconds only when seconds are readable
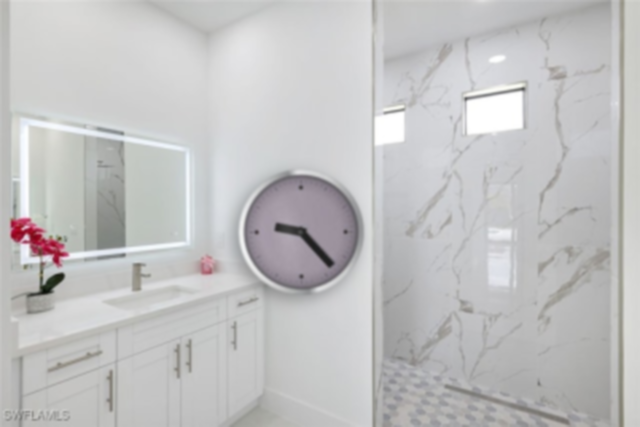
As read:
9.23
